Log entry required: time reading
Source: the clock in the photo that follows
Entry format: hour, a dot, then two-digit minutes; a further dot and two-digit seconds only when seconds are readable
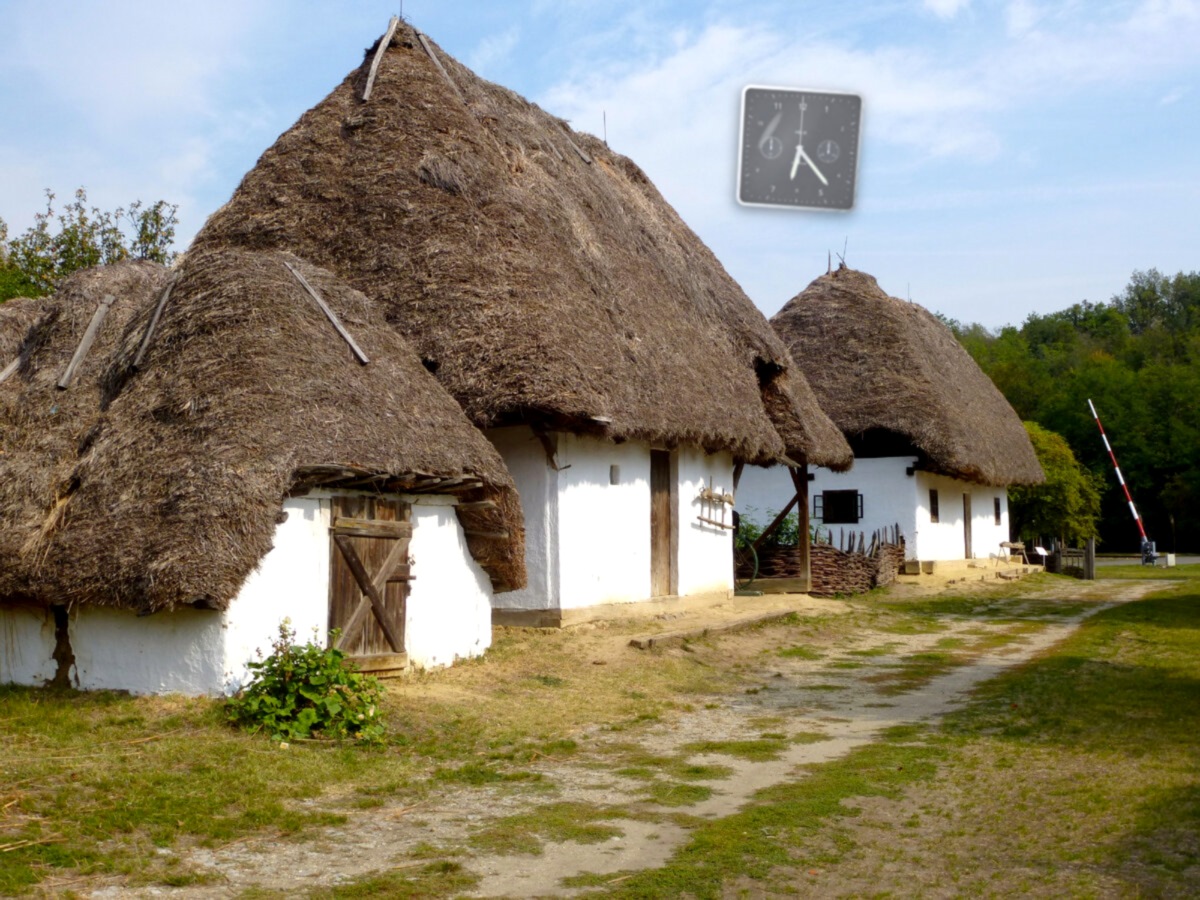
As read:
6.23
